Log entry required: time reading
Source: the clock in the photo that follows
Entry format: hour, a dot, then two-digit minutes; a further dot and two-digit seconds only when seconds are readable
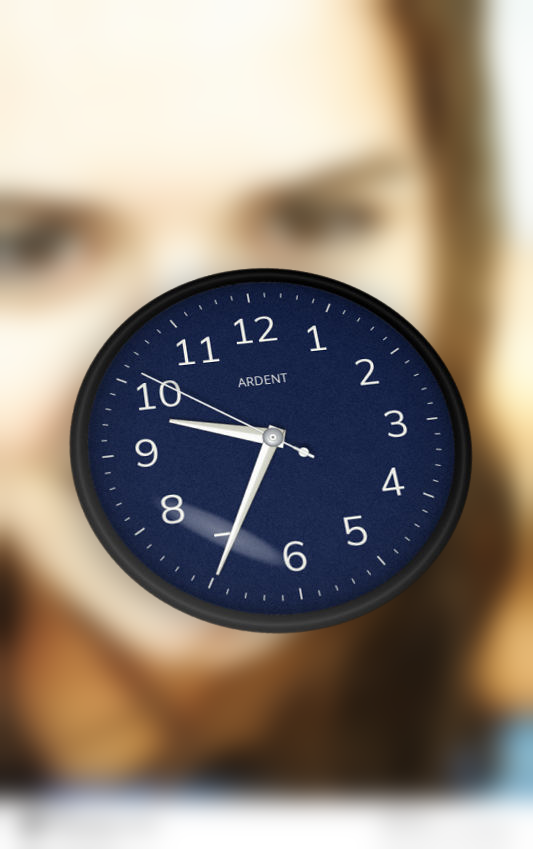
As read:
9.34.51
